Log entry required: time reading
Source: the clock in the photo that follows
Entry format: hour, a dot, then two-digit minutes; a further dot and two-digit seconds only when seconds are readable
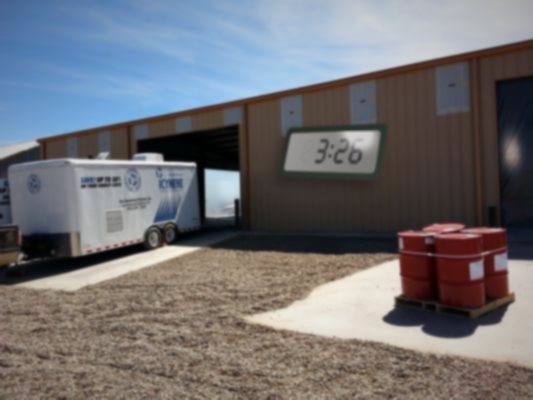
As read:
3.26
